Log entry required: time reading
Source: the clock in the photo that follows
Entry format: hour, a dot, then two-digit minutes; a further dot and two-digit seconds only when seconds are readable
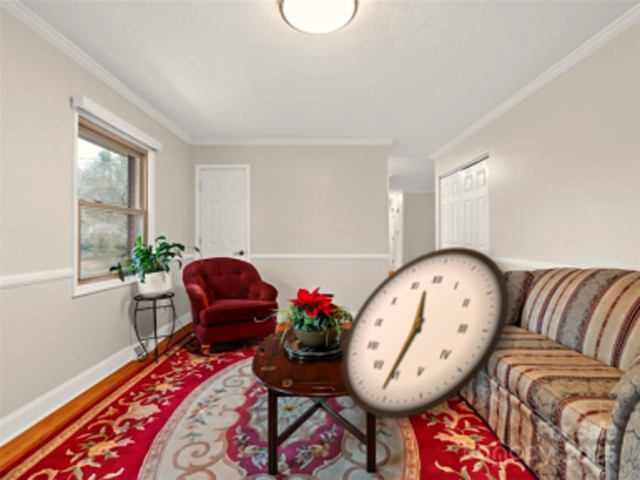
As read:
11.31
